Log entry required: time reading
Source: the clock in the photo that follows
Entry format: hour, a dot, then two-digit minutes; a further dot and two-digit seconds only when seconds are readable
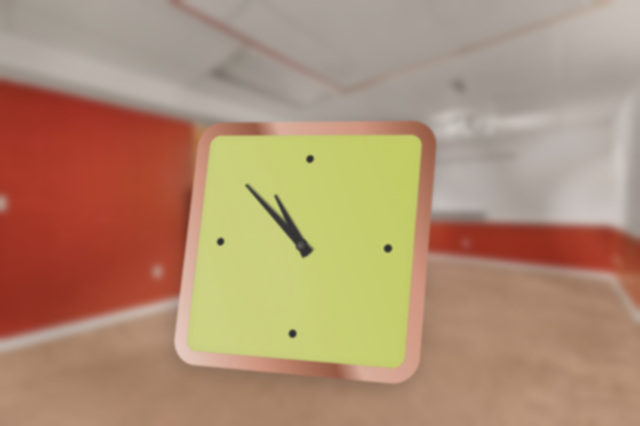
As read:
10.52
